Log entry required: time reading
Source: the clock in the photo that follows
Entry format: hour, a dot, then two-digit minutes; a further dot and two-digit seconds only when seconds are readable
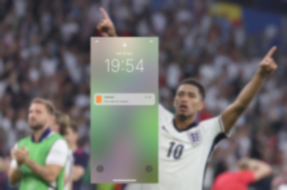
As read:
19.54
